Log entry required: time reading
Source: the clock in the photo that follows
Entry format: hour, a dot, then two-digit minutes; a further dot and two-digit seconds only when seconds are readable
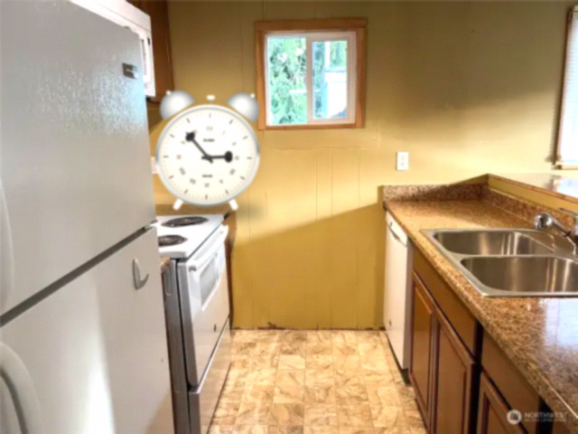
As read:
2.53
